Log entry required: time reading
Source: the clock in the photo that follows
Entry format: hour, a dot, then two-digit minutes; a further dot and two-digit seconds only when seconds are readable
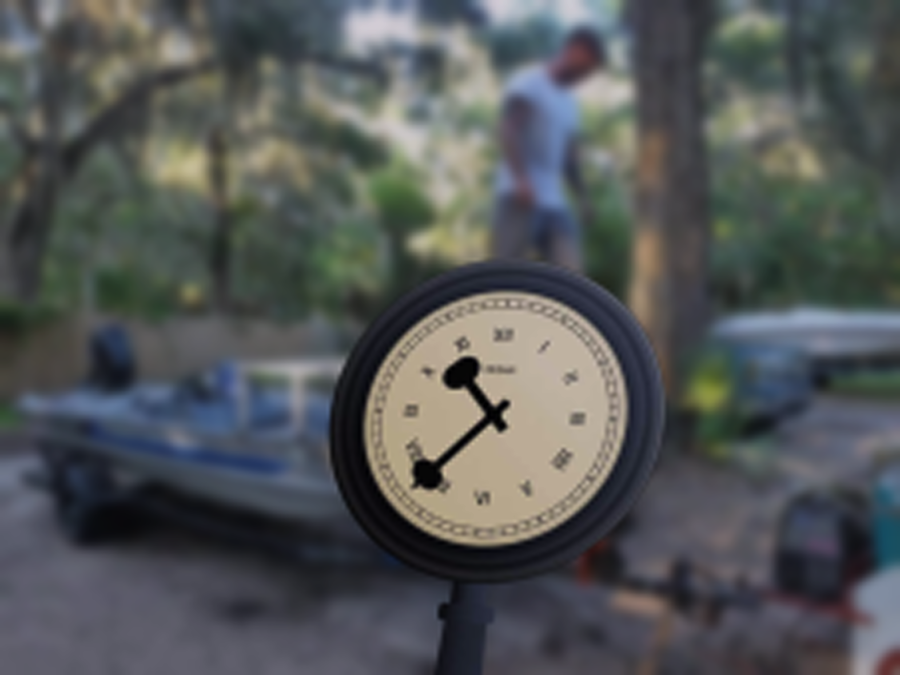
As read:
10.37
